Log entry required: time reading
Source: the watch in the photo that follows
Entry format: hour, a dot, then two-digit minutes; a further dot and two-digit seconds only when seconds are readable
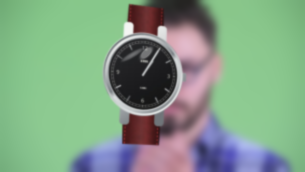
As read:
1.05
